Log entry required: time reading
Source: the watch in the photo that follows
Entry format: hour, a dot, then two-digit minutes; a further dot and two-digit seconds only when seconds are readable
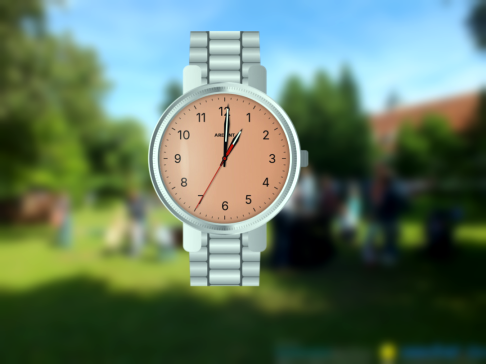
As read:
1.00.35
